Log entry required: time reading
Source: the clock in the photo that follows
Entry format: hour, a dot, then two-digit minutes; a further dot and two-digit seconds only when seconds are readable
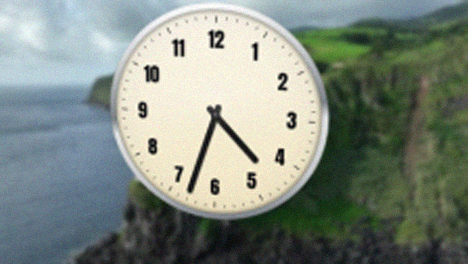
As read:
4.33
